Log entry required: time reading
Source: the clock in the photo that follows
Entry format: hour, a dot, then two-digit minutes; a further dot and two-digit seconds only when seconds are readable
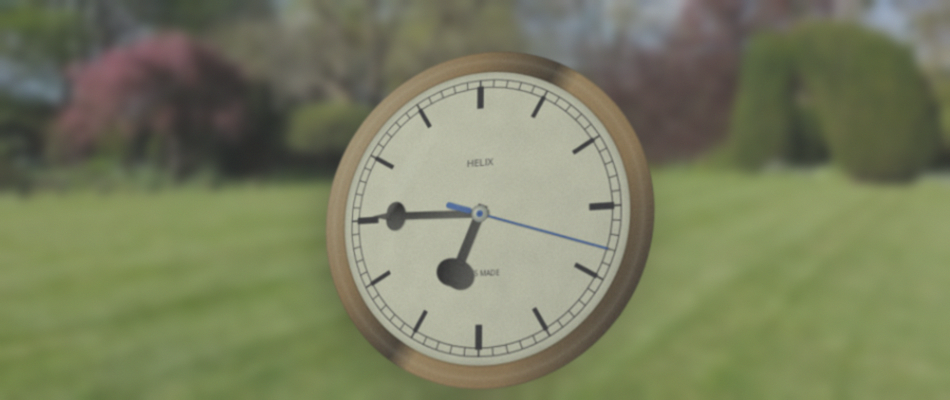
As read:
6.45.18
